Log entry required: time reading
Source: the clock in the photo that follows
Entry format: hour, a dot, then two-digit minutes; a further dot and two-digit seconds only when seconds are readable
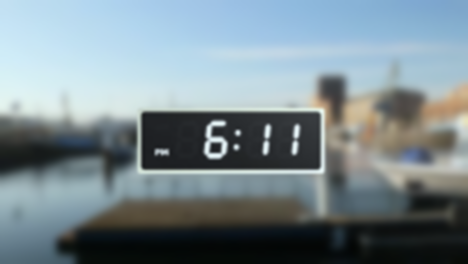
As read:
6.11
